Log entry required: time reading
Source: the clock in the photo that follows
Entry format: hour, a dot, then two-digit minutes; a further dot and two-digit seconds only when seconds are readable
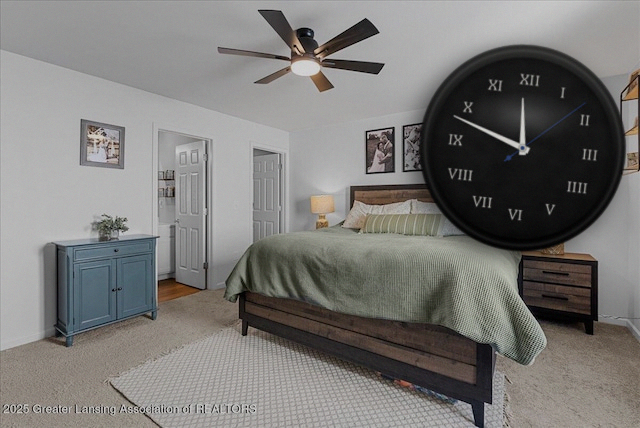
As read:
11.48.08
